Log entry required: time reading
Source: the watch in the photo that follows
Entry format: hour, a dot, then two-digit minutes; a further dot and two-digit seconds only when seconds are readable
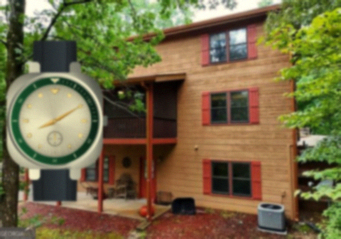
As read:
8.10
